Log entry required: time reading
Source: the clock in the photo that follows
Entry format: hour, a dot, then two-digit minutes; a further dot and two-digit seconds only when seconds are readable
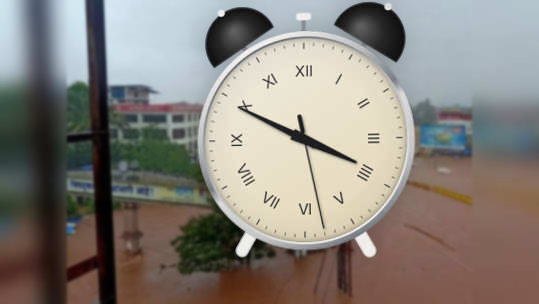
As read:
3.49.28
